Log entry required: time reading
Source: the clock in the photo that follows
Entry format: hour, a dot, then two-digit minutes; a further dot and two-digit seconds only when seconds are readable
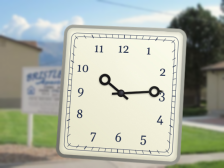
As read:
10.14
